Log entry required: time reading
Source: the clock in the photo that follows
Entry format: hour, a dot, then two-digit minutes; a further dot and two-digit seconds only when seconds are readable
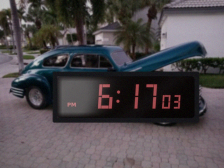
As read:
6.17.03
